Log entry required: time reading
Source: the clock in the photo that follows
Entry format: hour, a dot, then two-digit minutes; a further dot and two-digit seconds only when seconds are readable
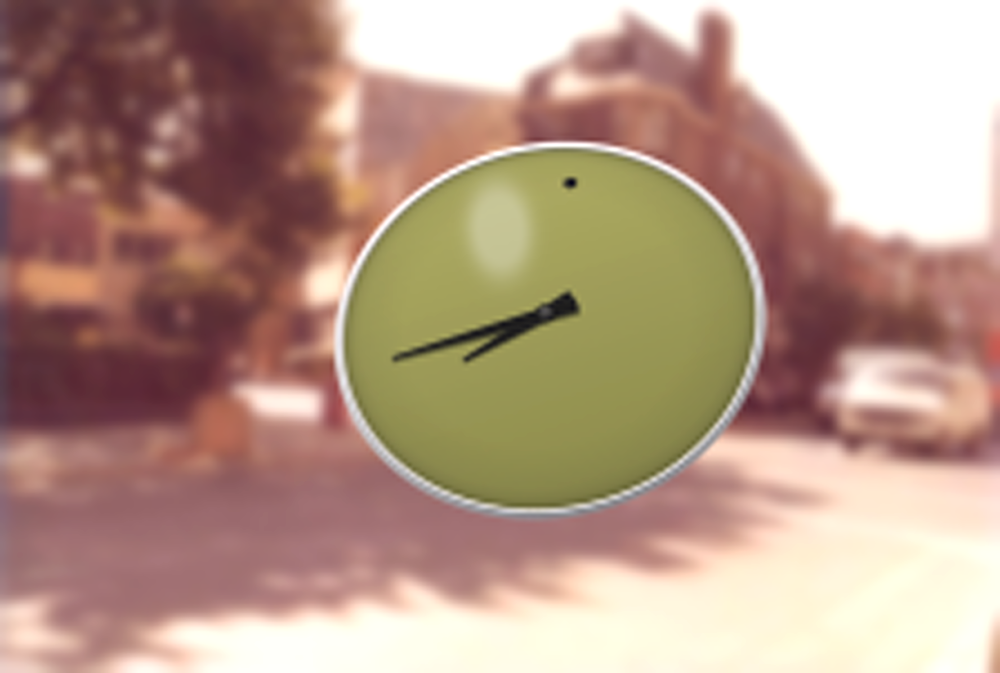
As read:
7.41
